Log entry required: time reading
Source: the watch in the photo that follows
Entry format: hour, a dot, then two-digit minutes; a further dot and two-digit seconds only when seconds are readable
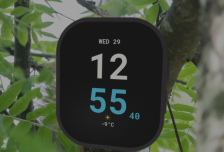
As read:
12.55.40
